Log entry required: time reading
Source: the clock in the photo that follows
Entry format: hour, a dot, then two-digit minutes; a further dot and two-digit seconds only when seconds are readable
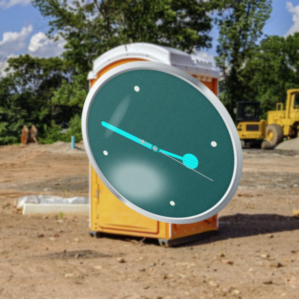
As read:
3.50.21
